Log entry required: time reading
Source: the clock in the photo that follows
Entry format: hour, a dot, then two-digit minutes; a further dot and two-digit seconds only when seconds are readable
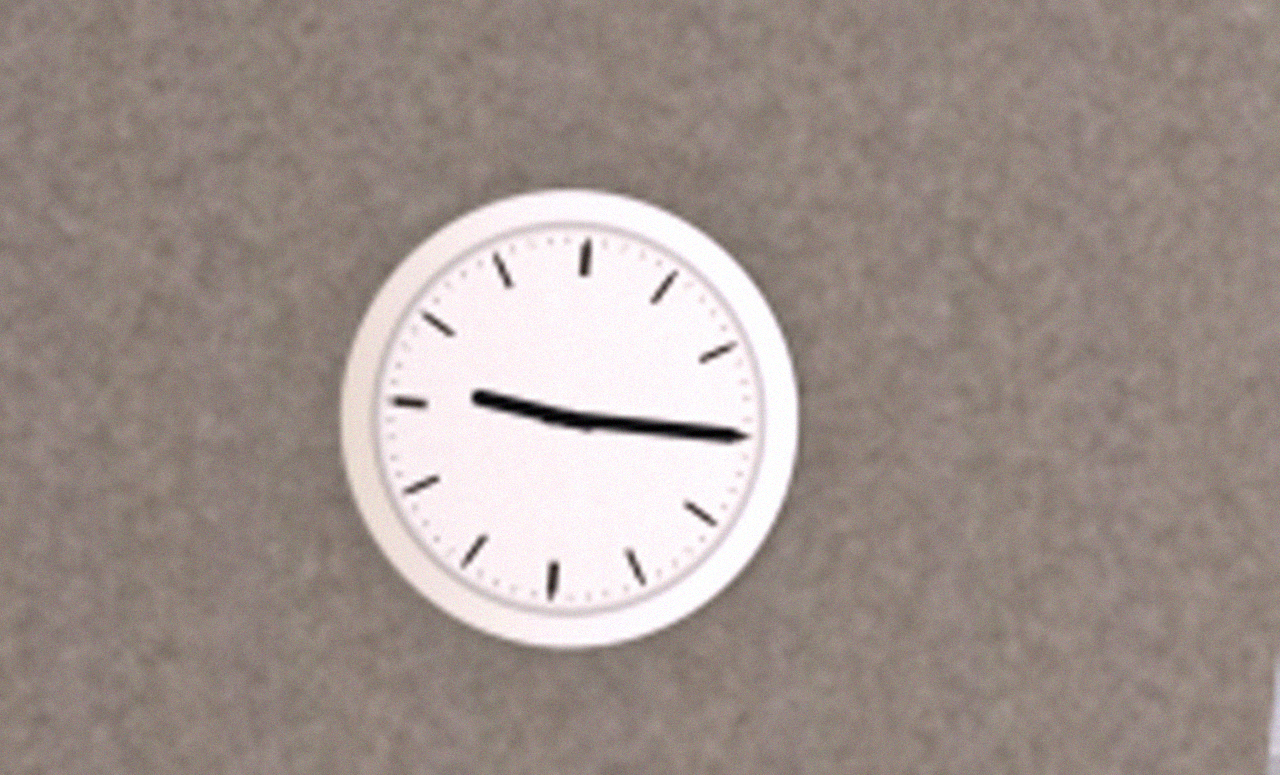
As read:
9.15
